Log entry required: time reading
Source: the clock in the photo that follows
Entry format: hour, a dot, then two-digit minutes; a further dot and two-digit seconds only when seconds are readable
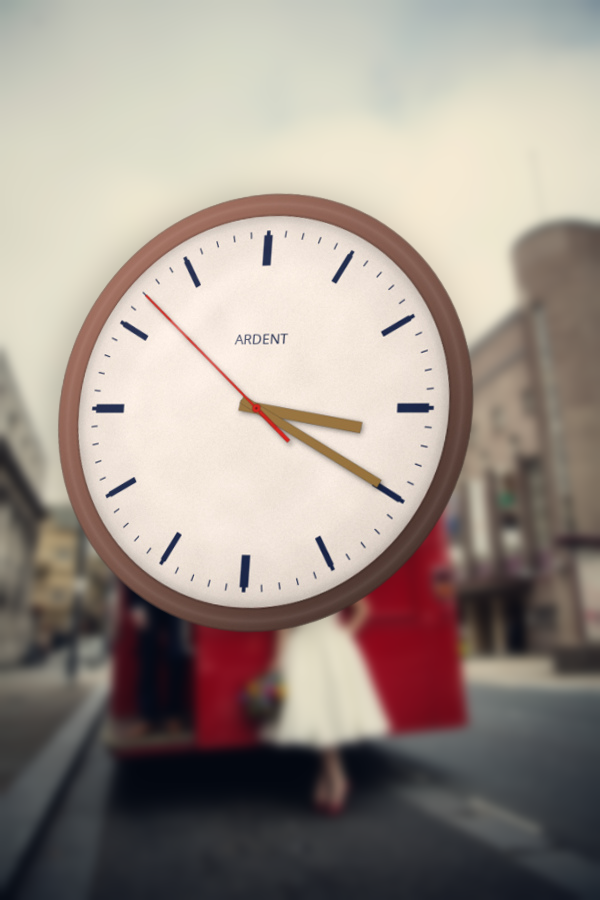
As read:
3.19.52
